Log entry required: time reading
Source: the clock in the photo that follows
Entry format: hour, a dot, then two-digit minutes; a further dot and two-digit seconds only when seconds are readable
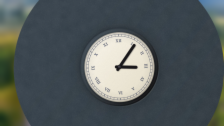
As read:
3.06
